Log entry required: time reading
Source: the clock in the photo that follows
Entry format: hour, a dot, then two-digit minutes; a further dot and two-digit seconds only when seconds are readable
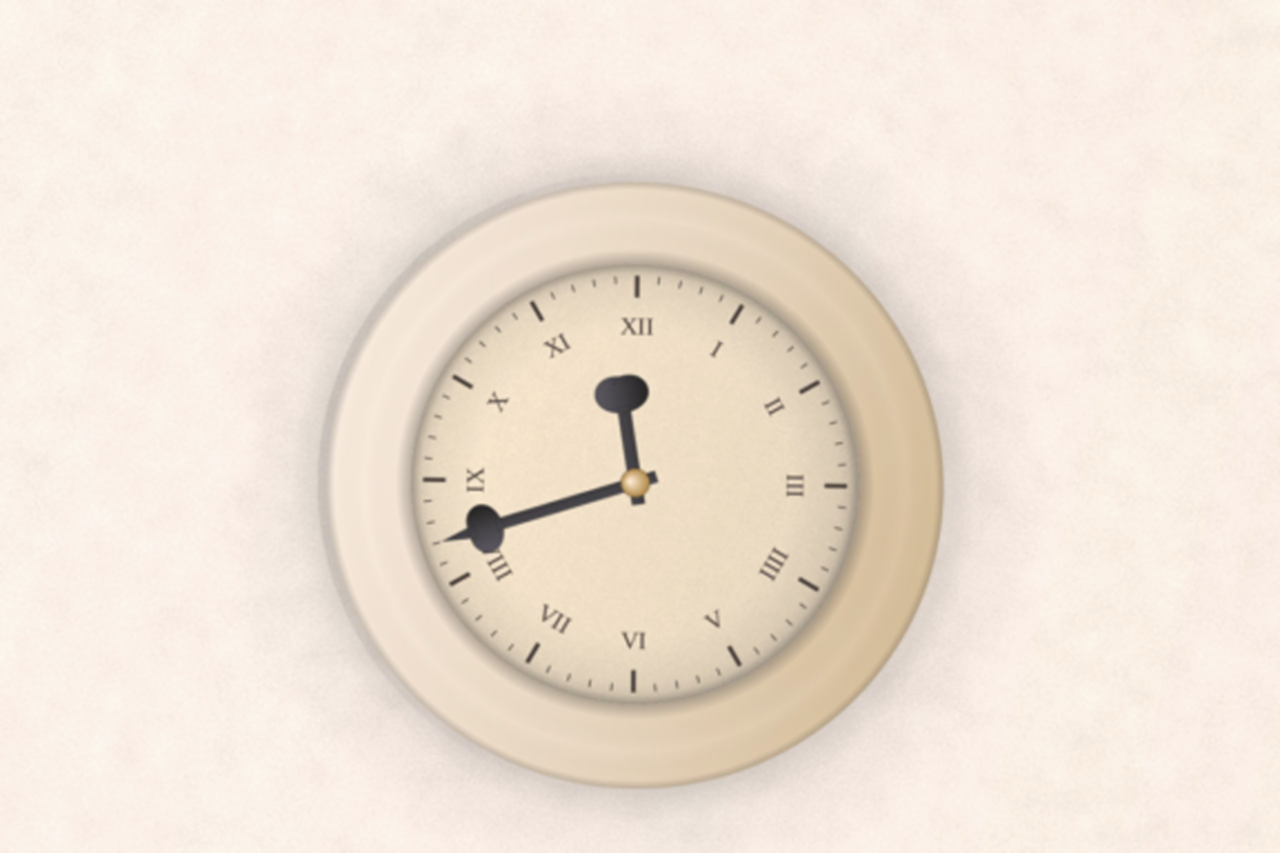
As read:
11.42
